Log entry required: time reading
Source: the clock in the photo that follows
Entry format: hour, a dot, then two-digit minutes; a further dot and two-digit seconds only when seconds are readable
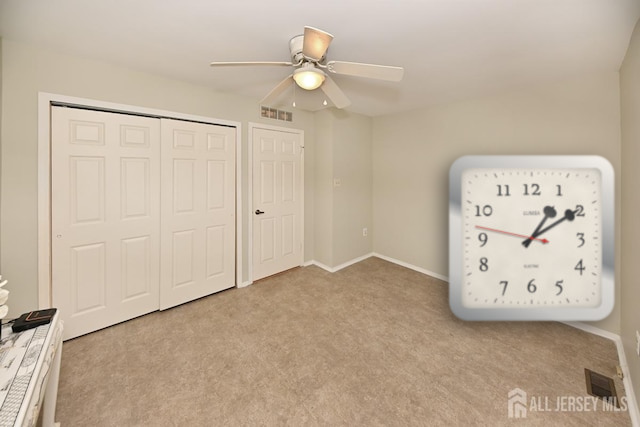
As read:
1.09.47
